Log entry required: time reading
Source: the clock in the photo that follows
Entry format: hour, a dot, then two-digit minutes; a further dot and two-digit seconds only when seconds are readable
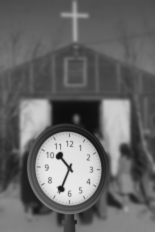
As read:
10.34
